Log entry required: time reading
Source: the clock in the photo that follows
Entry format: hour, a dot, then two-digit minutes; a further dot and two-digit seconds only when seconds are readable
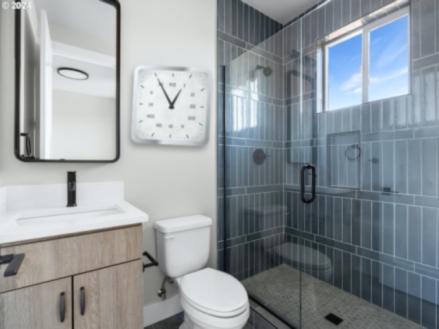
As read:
12.55
